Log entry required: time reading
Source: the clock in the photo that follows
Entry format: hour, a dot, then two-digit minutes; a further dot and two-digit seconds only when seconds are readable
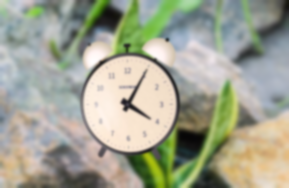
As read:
4.05
